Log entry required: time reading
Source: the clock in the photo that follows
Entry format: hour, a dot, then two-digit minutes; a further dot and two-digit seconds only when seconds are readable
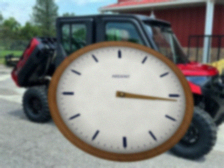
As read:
3.16
